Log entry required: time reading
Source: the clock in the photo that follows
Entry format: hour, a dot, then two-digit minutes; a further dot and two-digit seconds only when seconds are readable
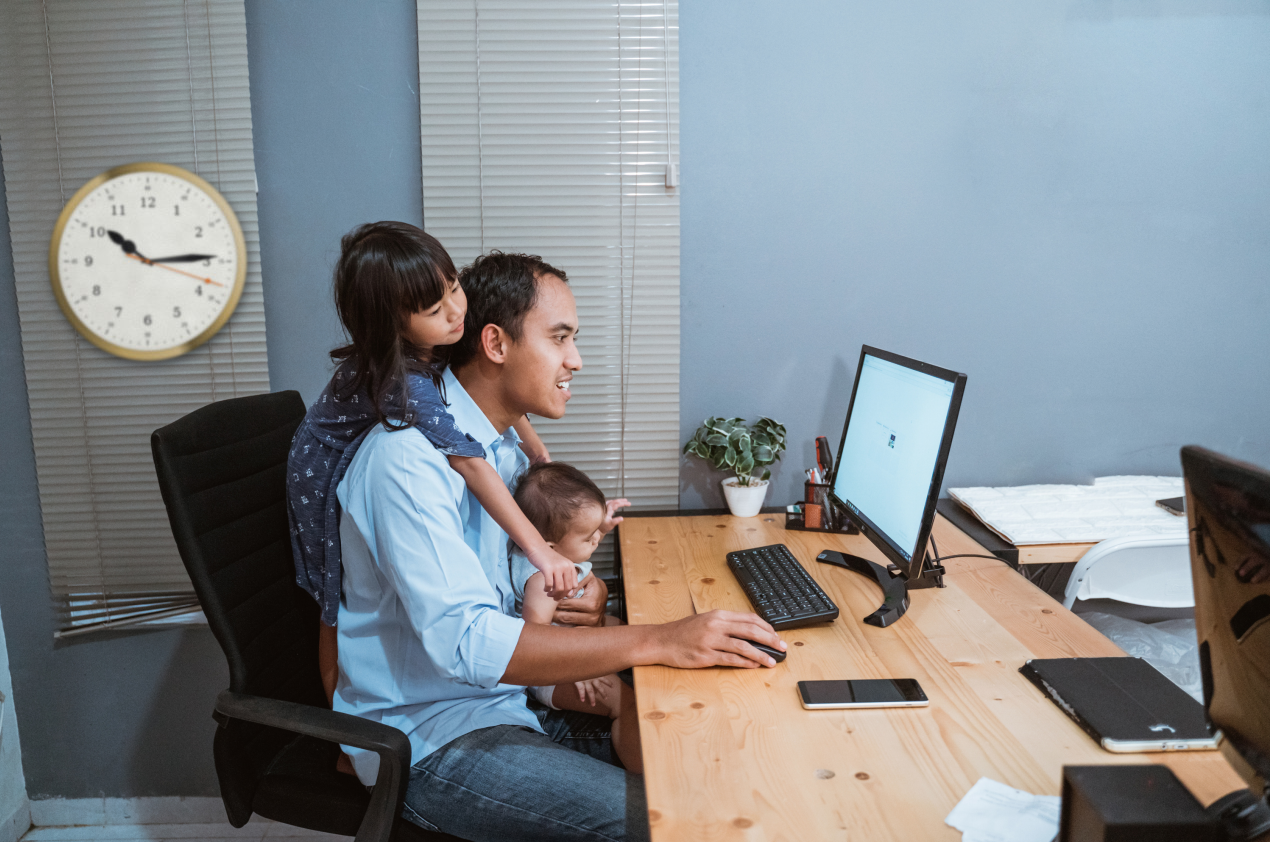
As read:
10.14.18
